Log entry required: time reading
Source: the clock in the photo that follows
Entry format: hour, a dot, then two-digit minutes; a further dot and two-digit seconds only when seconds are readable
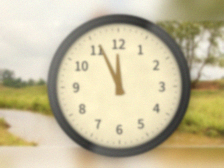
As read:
11.56
